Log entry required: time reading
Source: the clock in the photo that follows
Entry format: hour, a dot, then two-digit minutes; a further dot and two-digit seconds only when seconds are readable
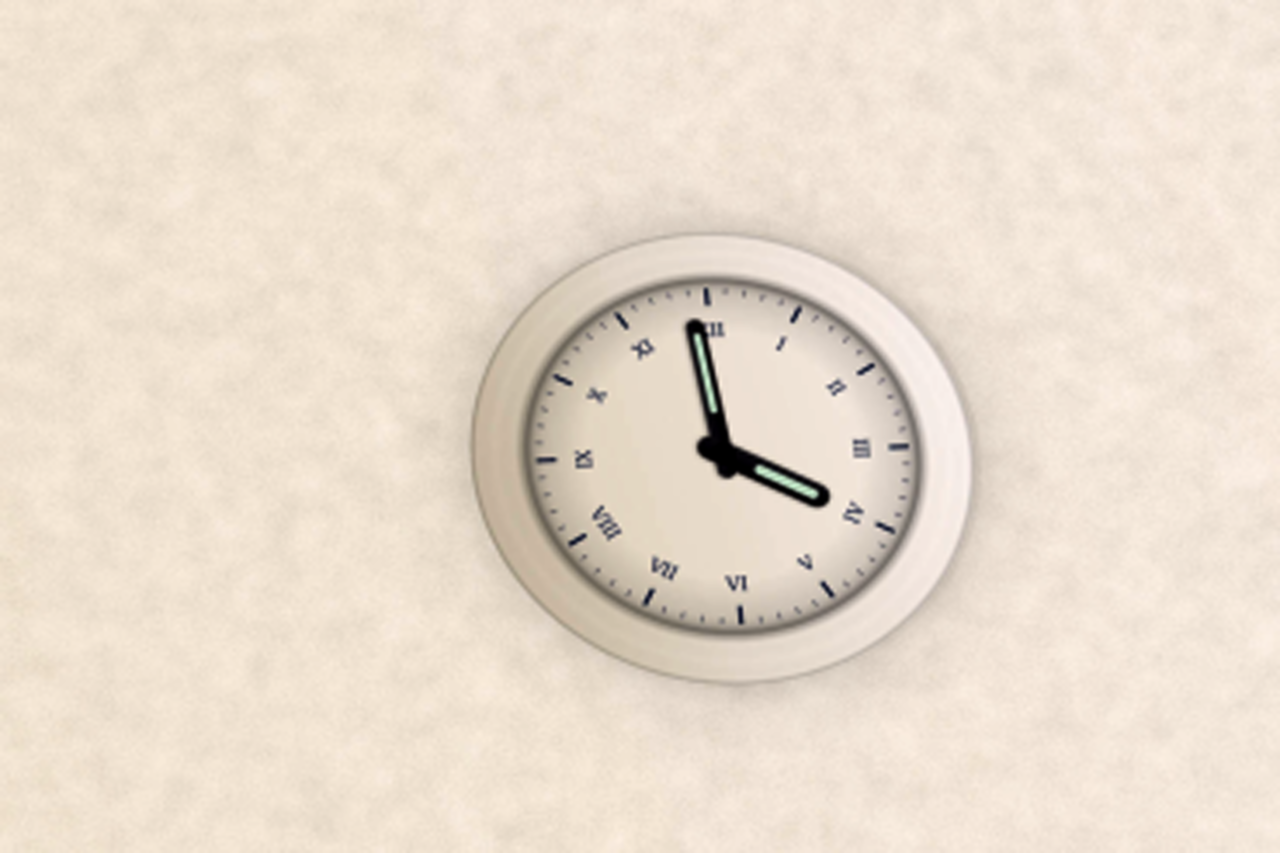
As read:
3.59
